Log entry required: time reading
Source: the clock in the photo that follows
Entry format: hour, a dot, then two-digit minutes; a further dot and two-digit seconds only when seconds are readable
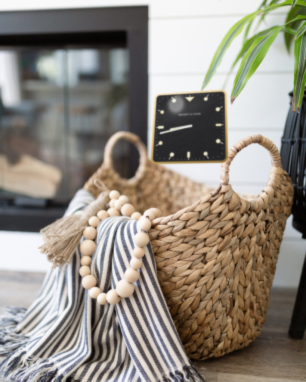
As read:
8.43
